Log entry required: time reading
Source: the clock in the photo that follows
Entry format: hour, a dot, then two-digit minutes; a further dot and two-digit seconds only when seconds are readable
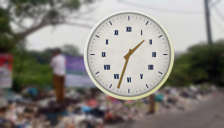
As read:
1.33
